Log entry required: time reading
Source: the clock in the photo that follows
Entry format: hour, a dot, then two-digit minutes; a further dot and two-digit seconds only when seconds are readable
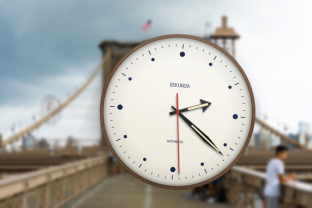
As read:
2.21.29
